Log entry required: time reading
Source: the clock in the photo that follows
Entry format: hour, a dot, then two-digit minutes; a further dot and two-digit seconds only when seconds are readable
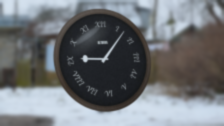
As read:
9.07
